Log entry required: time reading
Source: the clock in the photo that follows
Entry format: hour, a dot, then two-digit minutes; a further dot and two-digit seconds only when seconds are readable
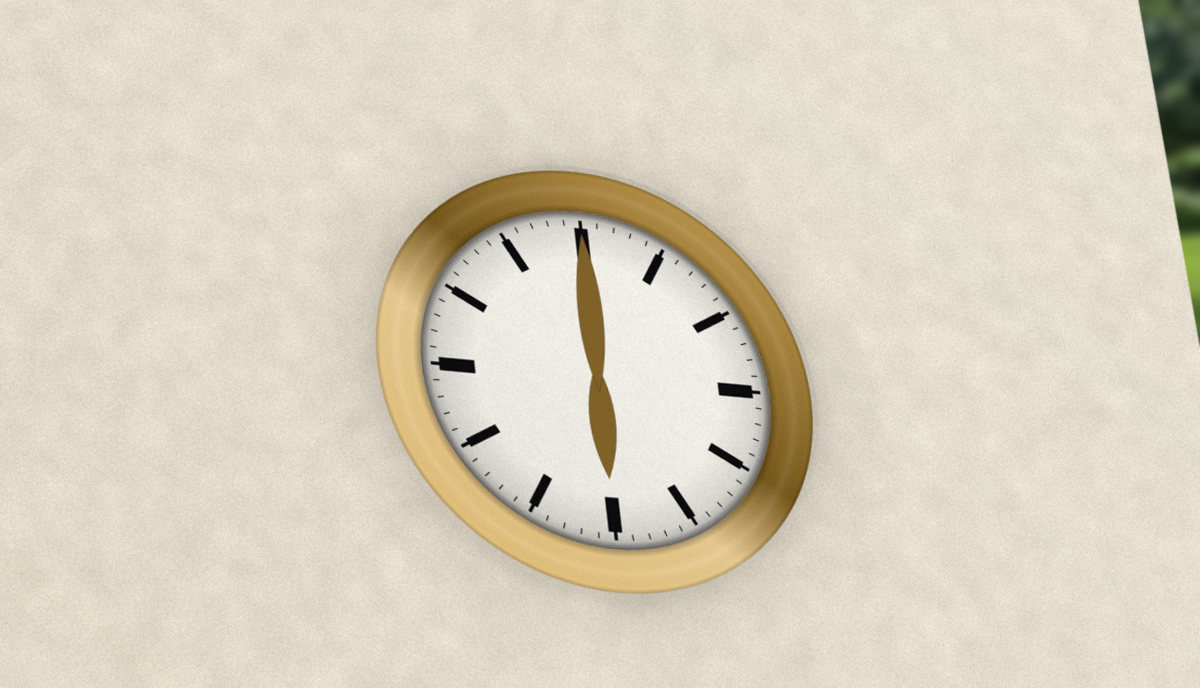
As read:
6.00
